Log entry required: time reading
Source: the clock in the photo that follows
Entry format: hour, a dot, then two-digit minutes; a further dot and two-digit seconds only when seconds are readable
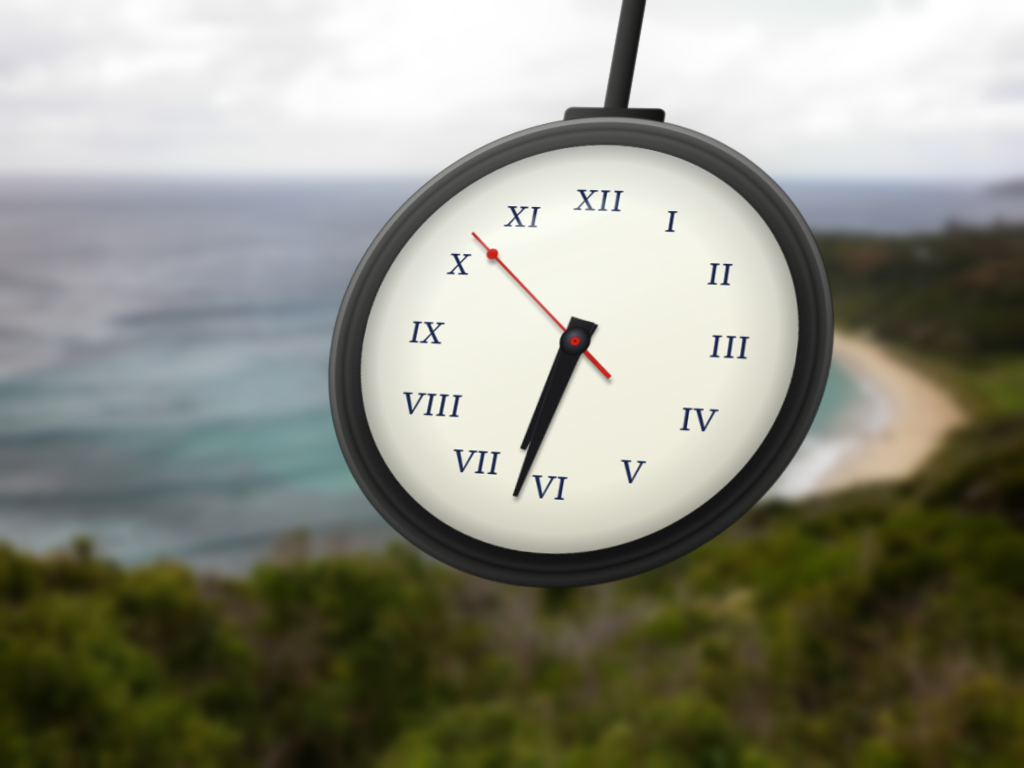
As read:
6.31.52
